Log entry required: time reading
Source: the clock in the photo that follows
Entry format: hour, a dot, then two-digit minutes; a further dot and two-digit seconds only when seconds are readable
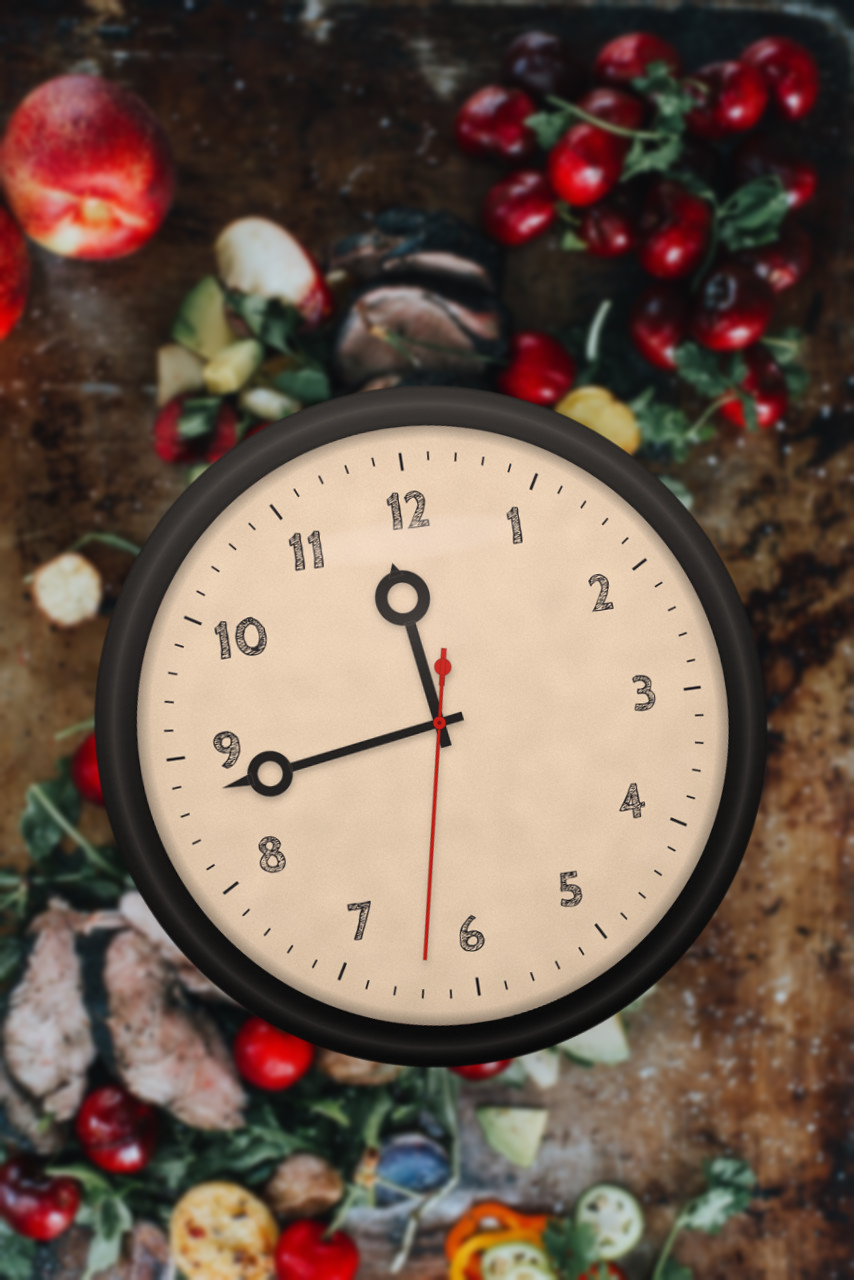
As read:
11.43.32
